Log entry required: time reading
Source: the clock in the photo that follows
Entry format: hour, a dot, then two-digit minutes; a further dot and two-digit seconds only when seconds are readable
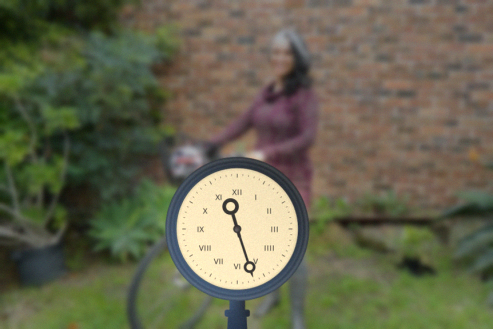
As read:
11.27
